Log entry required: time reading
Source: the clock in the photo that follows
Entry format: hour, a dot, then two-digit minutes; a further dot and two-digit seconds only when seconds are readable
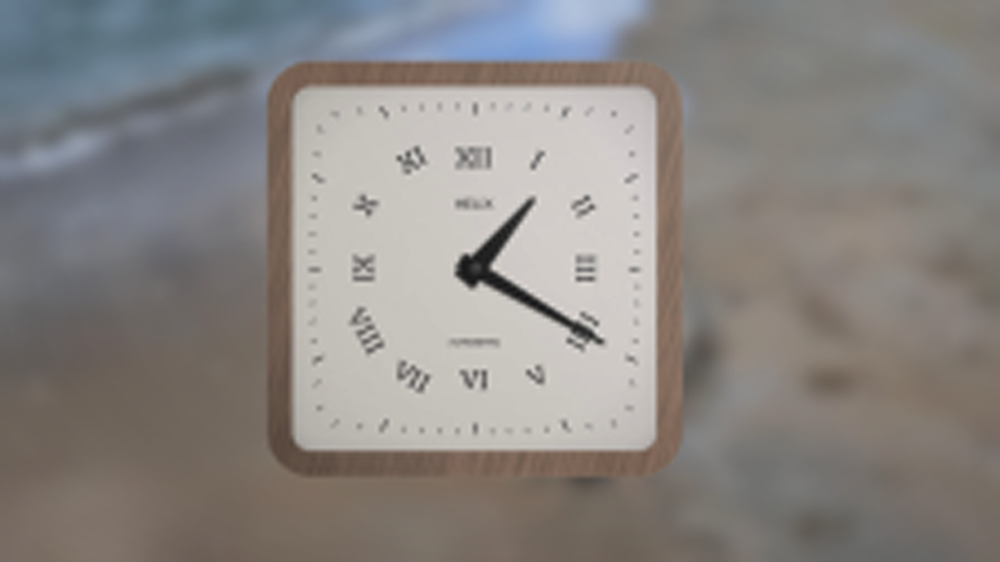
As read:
1.20
